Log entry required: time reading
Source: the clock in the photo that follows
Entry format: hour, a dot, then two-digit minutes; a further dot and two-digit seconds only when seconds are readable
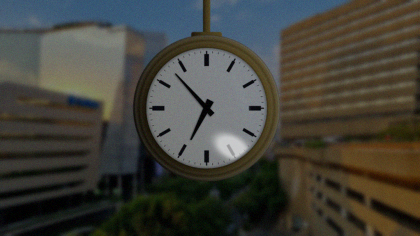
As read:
6.53
